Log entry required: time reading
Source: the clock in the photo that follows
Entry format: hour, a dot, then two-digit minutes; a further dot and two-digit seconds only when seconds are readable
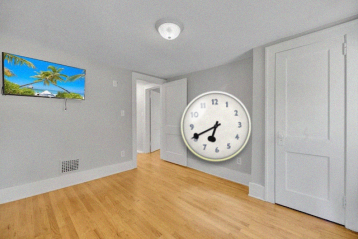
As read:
6.41
